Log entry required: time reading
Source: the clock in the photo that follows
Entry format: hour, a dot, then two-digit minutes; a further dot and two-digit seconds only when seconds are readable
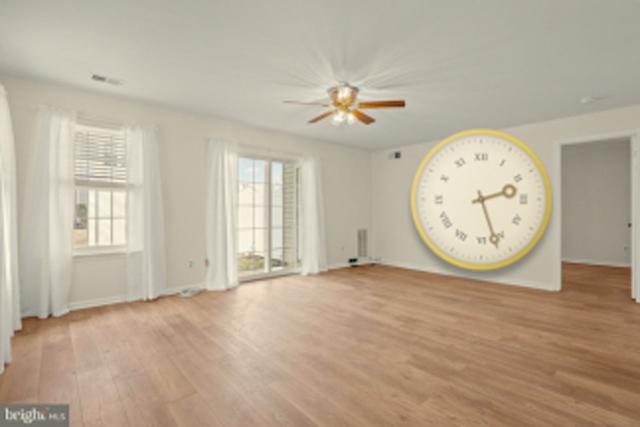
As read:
2.27
